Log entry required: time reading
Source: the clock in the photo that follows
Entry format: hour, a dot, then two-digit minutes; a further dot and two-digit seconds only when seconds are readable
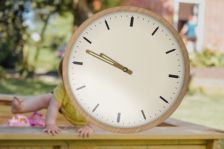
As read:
9.48
